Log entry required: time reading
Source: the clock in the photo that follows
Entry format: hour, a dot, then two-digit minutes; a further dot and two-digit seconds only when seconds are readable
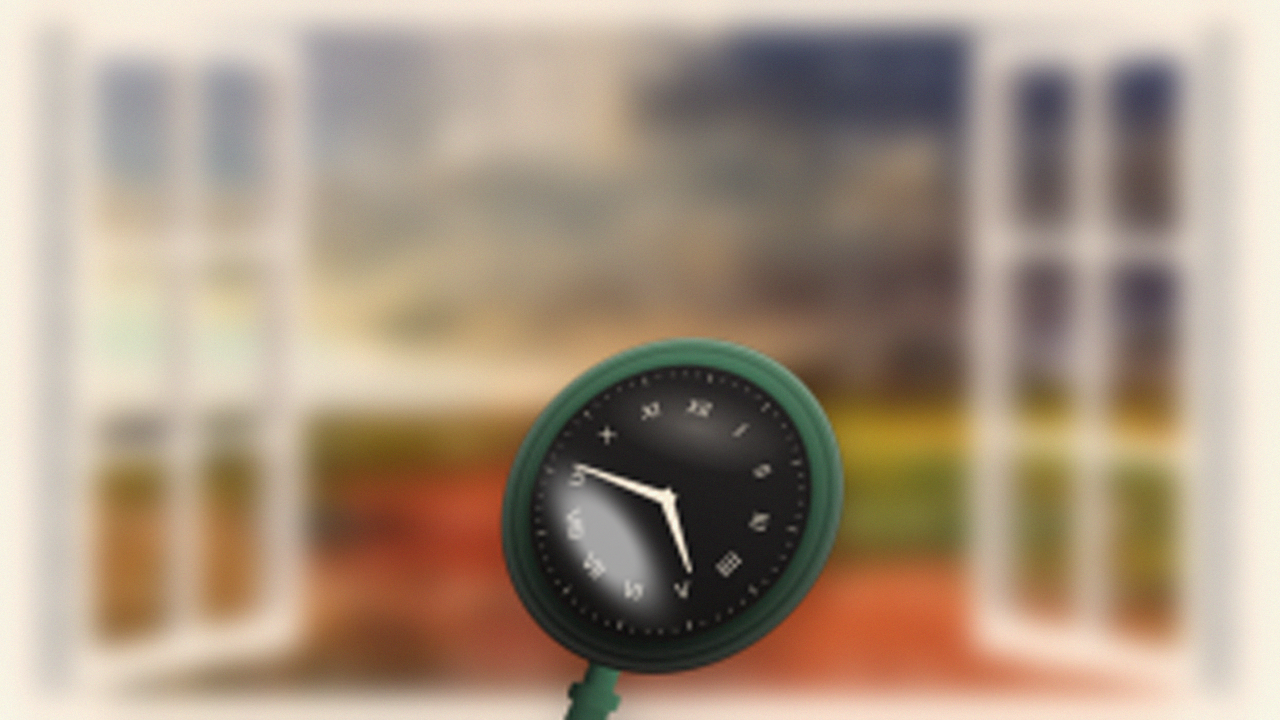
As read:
4.46
